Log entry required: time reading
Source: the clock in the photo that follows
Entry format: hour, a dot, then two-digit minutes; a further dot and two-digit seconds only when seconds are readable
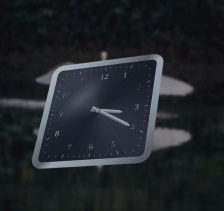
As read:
3.20
